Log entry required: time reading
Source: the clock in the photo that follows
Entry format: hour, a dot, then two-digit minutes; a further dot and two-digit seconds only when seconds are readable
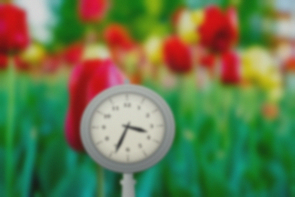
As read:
3.34
